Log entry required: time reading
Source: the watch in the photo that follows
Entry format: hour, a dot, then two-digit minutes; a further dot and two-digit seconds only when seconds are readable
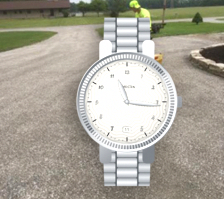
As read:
11.16
